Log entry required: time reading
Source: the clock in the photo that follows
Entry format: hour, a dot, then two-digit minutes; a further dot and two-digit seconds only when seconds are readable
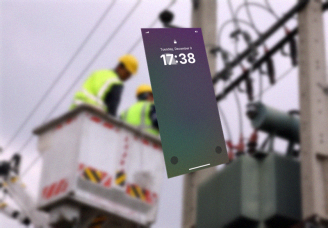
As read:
17.38
